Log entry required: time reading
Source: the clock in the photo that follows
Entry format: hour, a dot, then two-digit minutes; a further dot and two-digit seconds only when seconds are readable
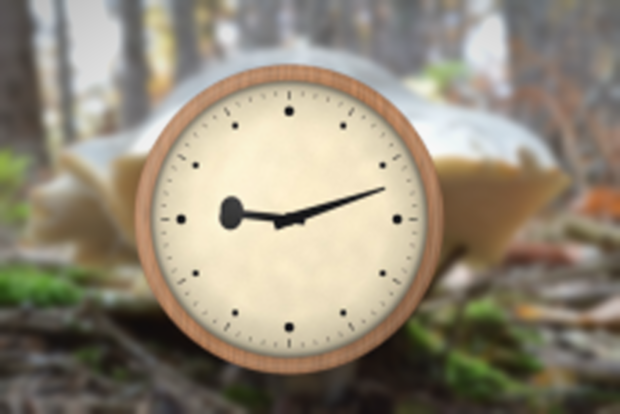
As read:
9.12
